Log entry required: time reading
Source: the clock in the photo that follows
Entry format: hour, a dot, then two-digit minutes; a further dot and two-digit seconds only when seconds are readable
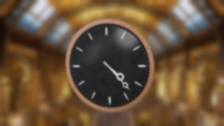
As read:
4.23
